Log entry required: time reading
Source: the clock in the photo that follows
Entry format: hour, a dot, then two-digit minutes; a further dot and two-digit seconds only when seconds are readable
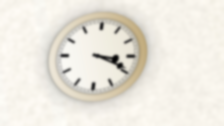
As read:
3.19
